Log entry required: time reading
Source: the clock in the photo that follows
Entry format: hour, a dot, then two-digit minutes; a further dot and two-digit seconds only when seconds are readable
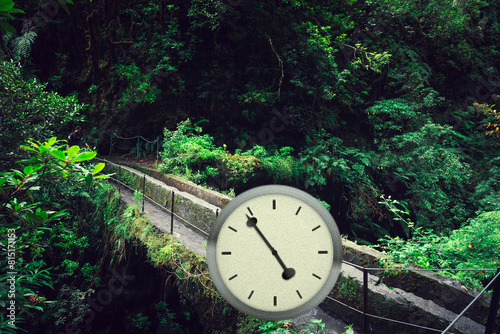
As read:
4.54
